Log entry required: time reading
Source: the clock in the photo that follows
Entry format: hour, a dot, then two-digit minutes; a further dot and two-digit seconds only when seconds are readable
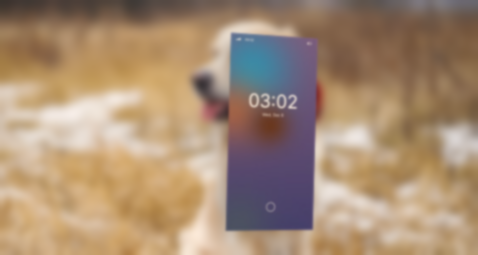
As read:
3.02
